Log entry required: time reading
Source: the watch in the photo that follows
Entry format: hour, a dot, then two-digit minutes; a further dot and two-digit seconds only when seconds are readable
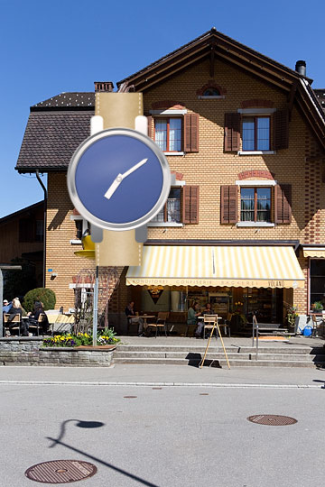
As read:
7.09
